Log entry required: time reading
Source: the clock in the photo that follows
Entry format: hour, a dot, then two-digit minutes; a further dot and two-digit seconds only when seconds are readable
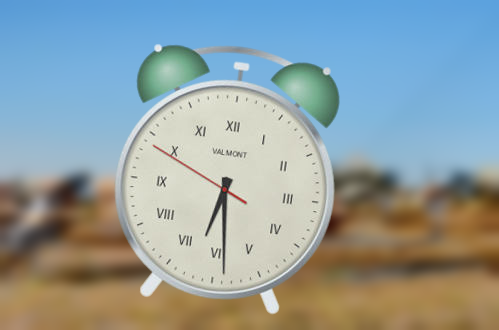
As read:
6.28.49
